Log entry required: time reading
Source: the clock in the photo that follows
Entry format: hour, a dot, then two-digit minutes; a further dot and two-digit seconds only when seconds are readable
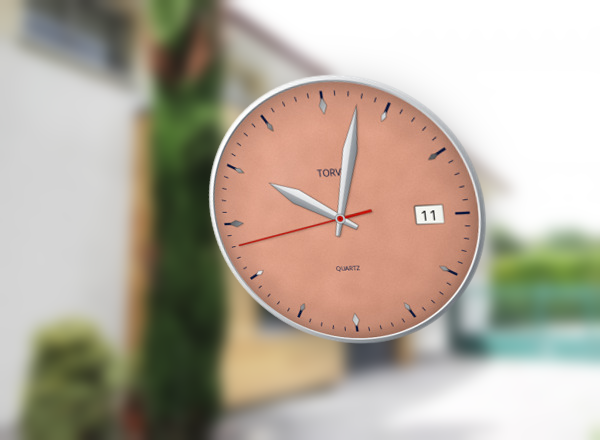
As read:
10.02.43
